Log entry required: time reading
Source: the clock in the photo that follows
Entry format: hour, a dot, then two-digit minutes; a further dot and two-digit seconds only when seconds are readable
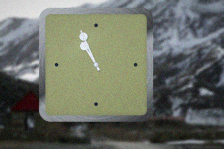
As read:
10.56
